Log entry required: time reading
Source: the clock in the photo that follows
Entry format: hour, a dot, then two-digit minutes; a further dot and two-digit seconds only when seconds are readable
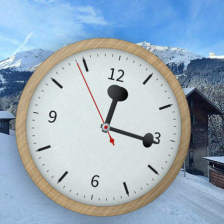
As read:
12.15.54
